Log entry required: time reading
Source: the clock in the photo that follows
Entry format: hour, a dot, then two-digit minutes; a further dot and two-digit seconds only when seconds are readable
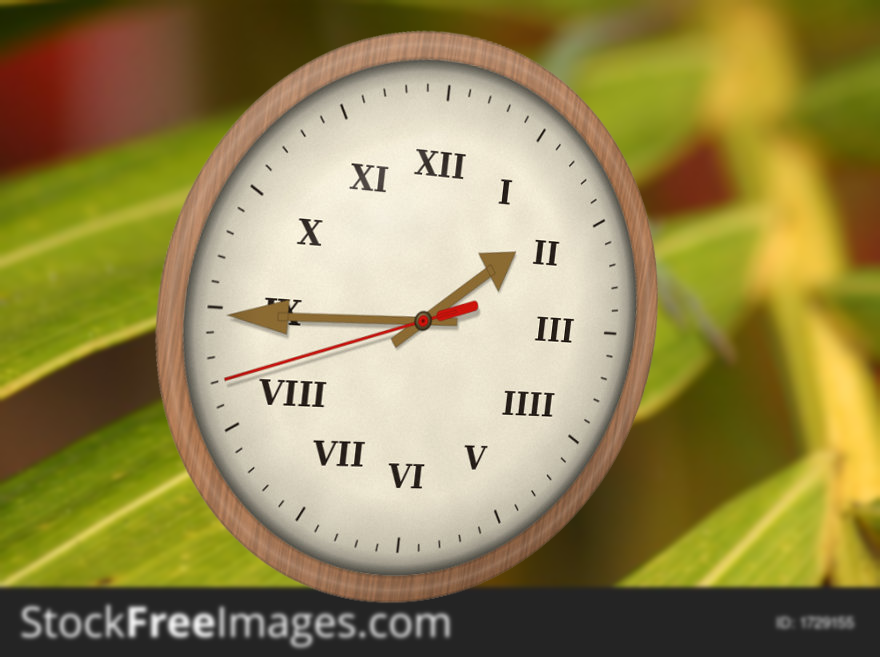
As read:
1.44.42
